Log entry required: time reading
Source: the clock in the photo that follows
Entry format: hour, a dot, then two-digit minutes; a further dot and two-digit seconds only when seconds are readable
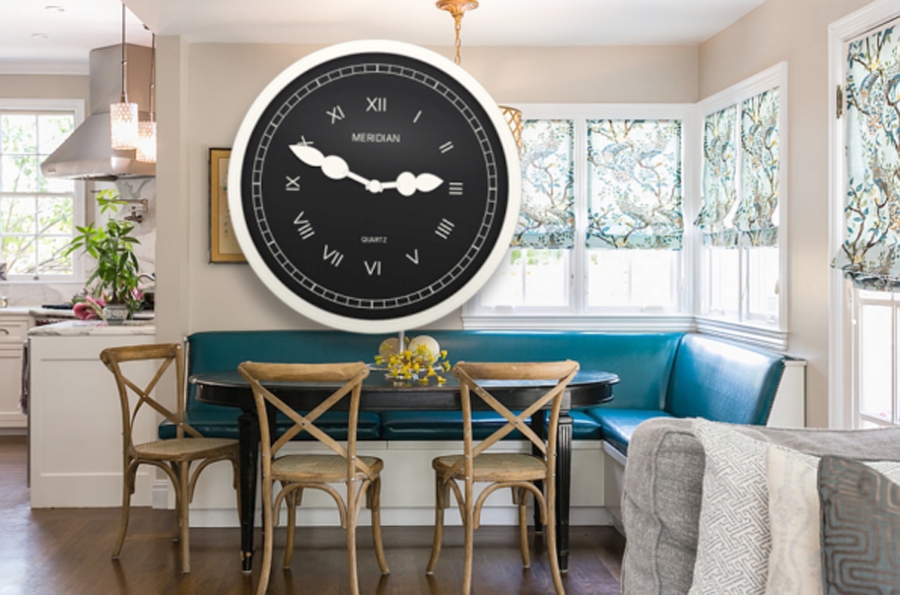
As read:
2.49
